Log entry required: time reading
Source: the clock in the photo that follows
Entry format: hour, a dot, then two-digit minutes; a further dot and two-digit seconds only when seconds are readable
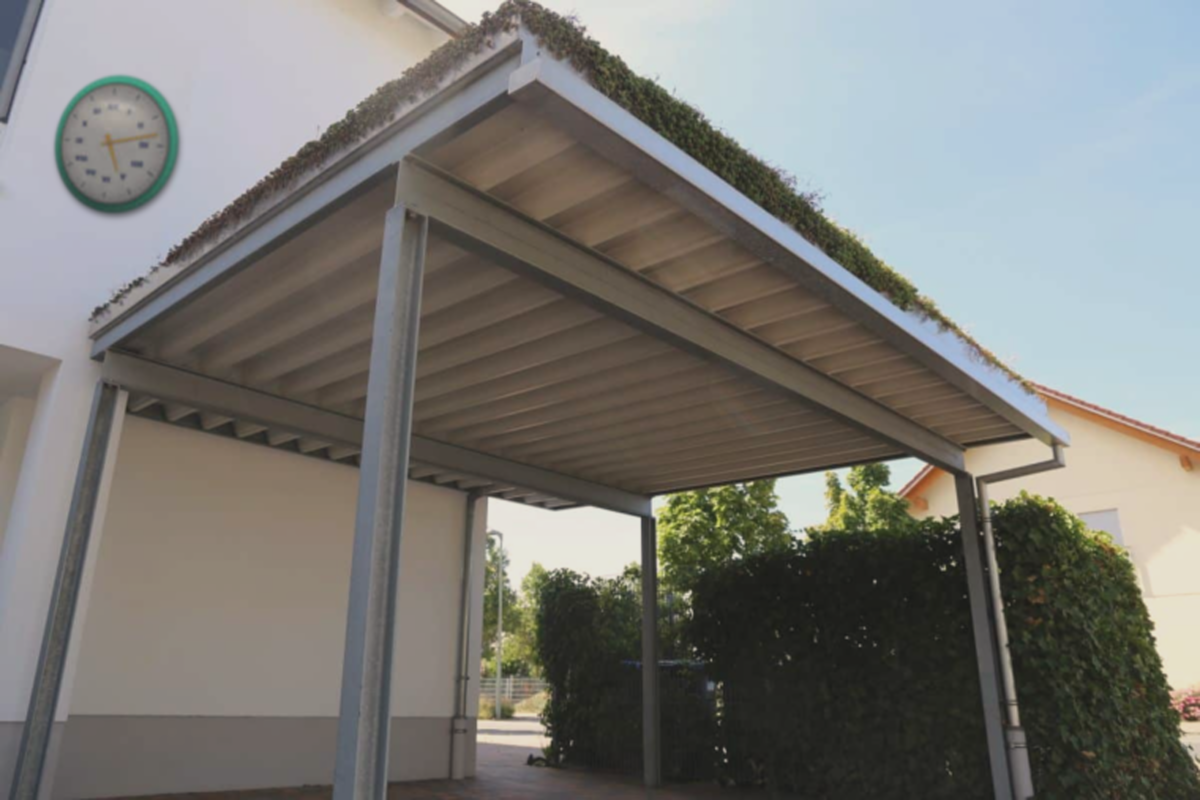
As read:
5.13
